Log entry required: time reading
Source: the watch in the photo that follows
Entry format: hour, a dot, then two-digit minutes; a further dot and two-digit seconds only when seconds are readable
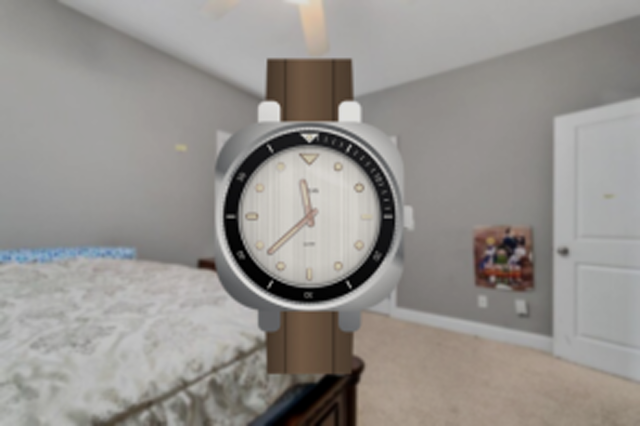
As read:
11.38
